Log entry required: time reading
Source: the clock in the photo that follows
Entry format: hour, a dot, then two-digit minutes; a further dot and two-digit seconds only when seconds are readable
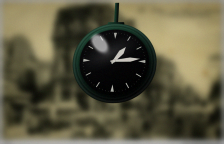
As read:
1.14
